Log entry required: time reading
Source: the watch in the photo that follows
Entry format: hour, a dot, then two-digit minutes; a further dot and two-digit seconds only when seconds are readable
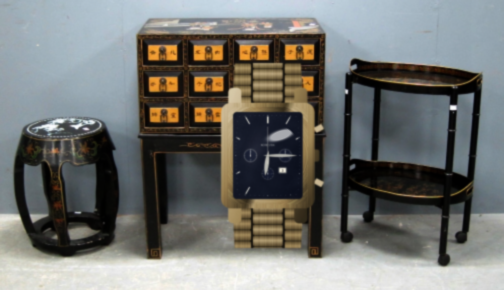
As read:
6.15
